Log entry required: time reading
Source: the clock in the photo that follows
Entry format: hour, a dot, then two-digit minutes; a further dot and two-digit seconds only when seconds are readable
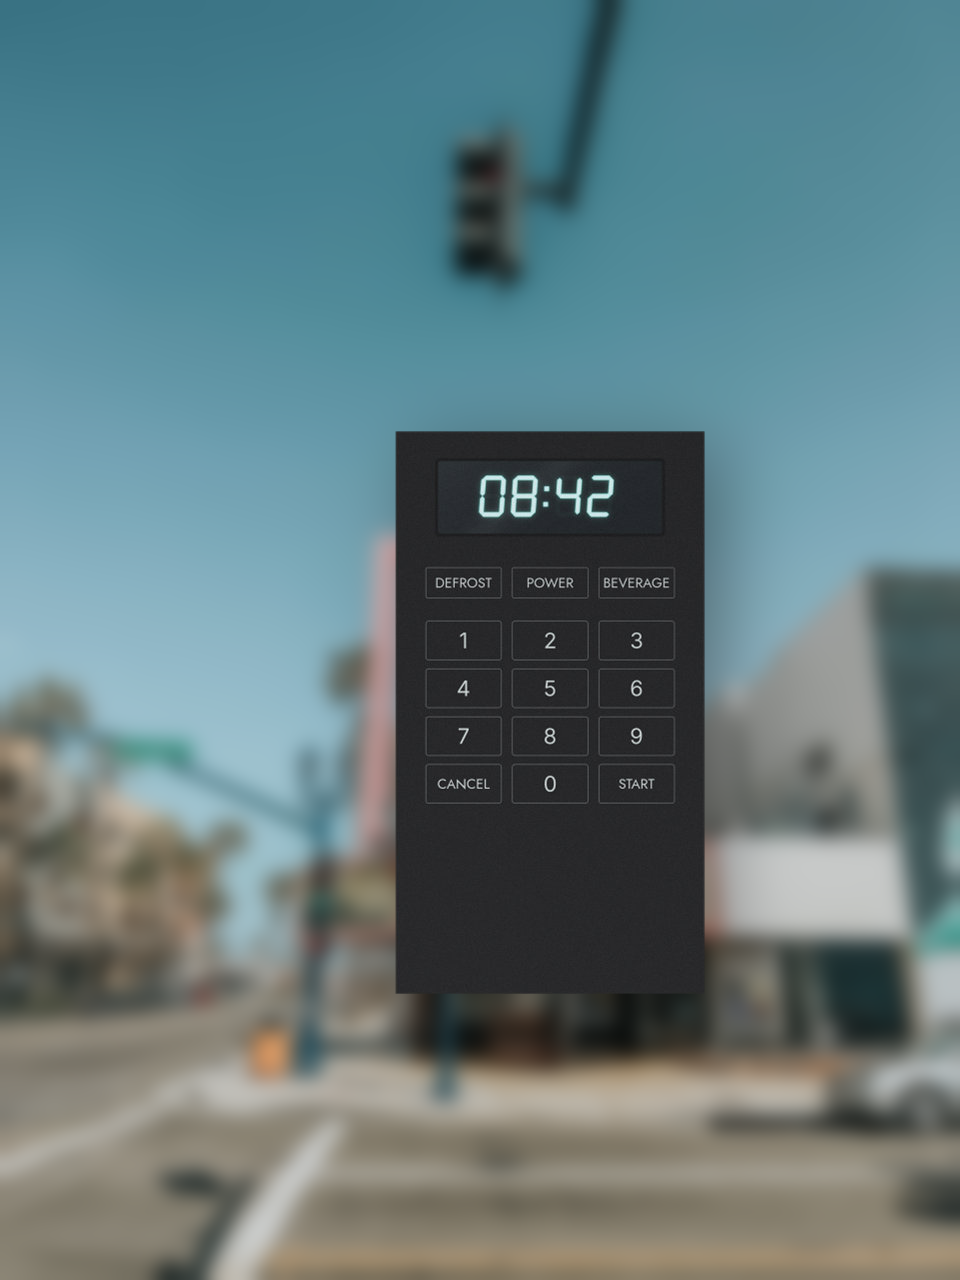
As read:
8.42
